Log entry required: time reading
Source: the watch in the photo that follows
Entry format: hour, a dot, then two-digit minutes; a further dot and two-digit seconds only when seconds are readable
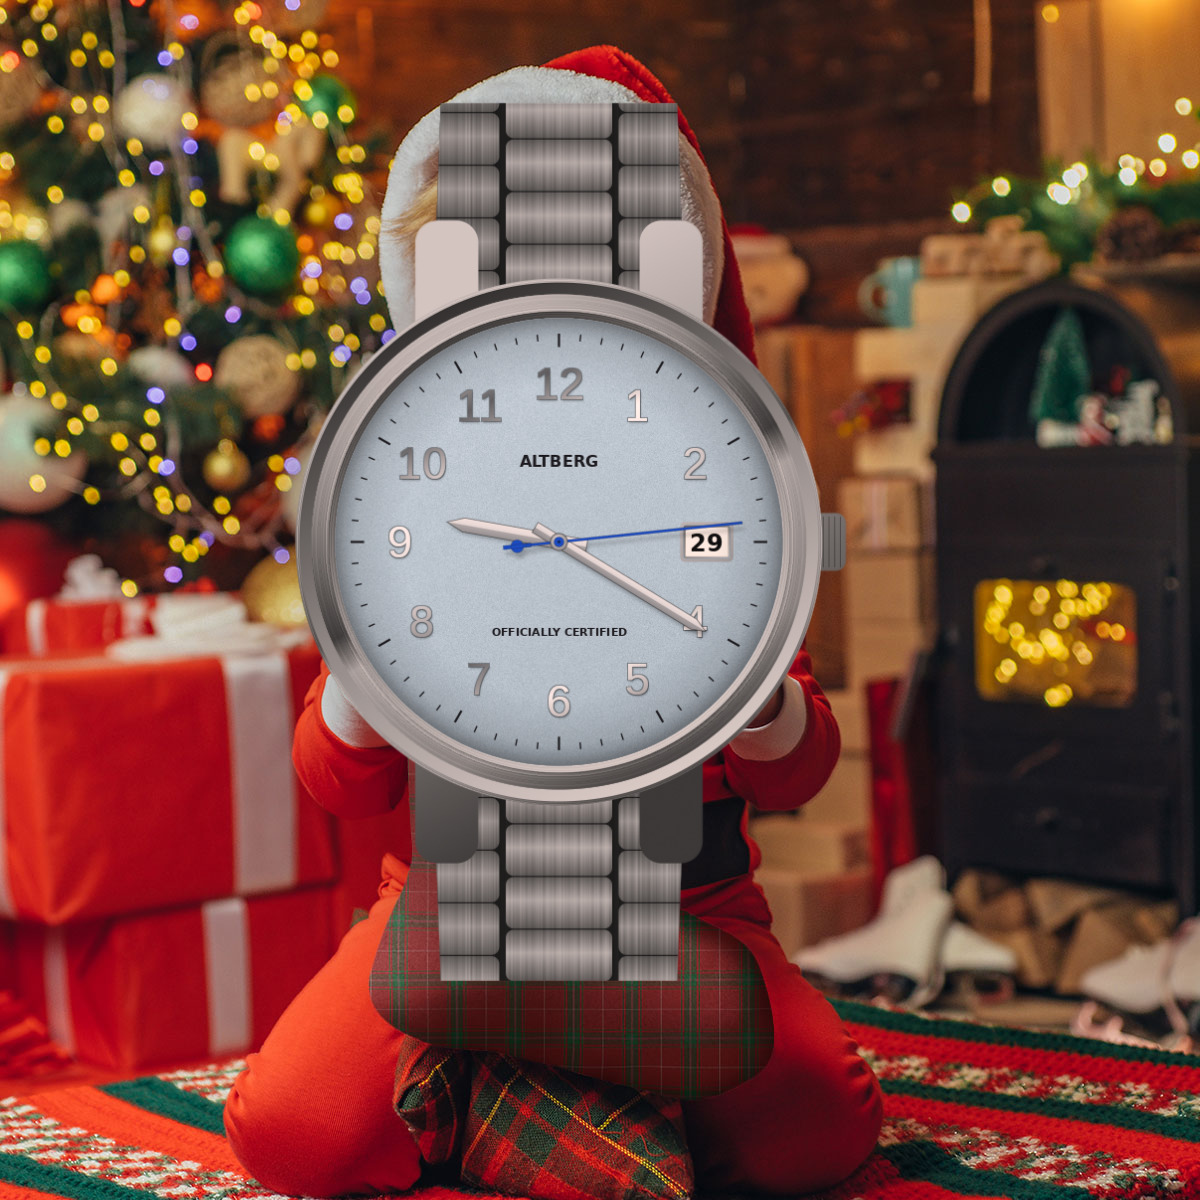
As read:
9.20.14
